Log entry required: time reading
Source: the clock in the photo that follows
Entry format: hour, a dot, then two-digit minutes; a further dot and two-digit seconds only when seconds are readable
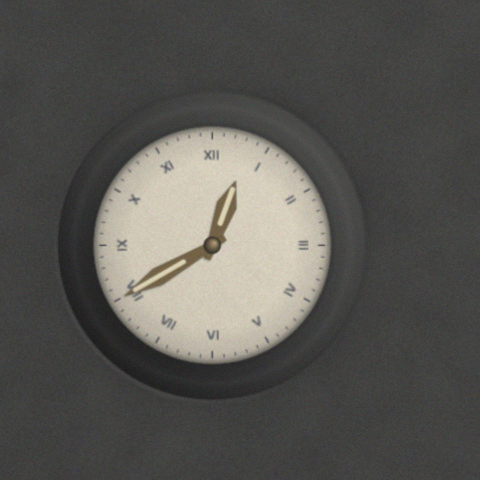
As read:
12.40
